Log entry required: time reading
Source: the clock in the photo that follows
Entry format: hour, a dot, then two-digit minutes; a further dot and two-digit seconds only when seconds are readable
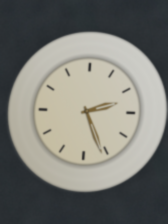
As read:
2.26
